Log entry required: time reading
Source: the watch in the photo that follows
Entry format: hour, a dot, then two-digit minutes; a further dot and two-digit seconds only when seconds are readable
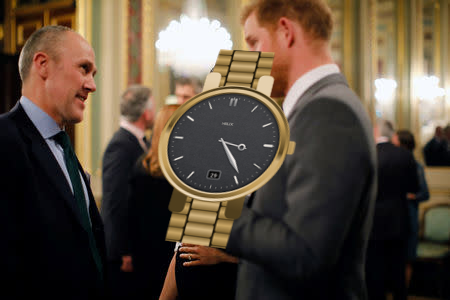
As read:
3.24
